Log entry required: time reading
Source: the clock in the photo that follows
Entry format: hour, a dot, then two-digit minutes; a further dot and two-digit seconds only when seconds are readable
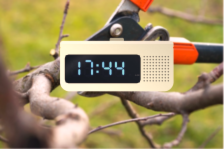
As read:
17.44
